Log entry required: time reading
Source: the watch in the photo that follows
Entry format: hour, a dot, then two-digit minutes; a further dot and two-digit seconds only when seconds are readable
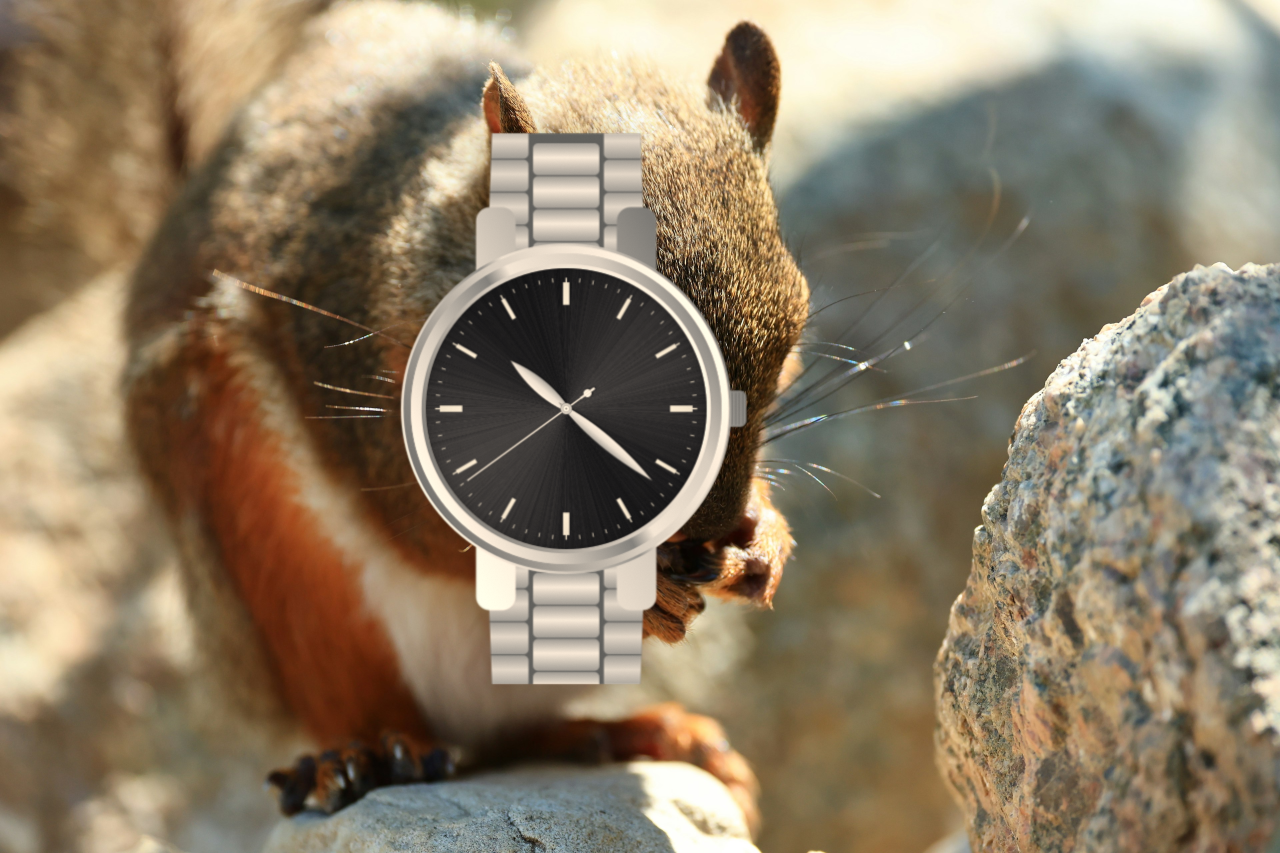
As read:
10.21.39
